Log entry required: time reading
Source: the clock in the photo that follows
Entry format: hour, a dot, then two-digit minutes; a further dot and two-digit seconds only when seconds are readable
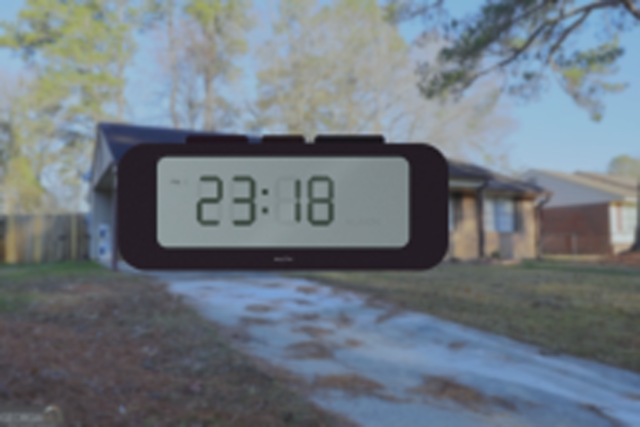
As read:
23.18
